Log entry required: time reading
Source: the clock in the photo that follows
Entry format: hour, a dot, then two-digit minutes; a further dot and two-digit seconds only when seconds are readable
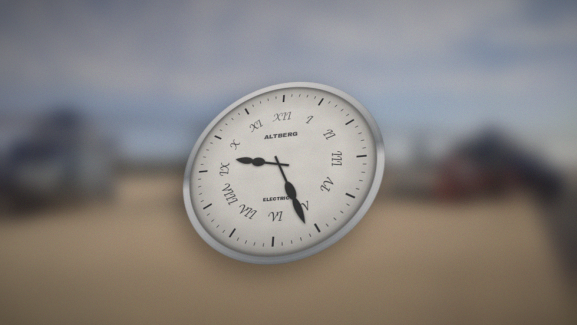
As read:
9.26
